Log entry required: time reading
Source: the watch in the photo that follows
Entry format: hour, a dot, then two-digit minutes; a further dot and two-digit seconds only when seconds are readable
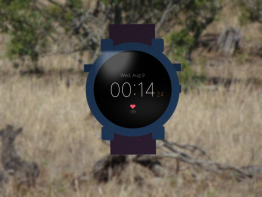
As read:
0.14
